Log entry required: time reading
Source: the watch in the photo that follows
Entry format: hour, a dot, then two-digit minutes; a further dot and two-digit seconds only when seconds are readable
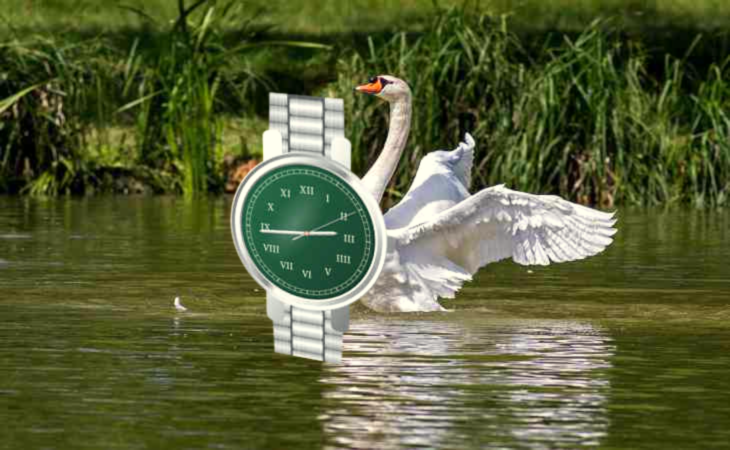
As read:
2.44.10
